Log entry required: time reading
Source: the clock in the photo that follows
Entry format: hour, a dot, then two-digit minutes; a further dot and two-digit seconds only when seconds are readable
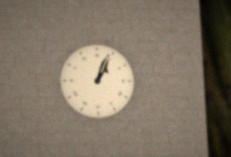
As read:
1.04
